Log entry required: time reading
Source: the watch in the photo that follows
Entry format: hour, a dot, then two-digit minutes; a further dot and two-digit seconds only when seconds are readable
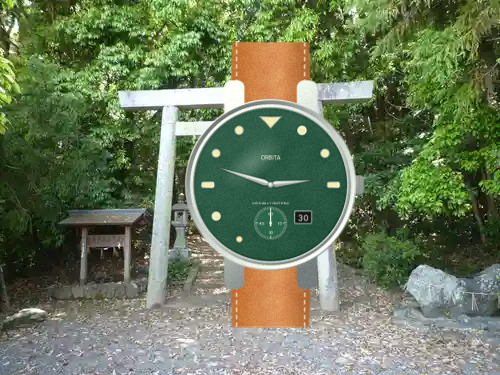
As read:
2.48
